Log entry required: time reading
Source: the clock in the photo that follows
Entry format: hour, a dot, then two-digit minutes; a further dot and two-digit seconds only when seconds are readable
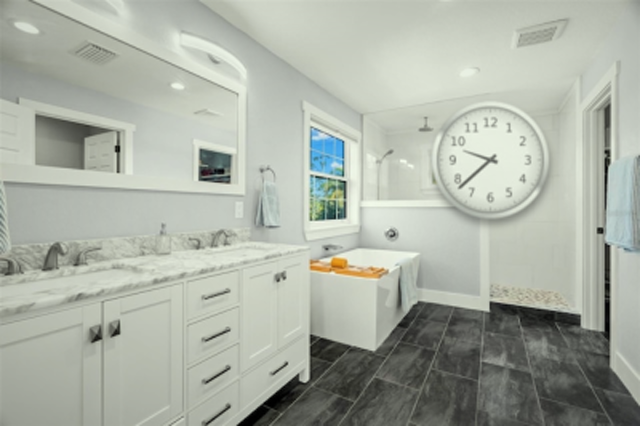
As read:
9.38
